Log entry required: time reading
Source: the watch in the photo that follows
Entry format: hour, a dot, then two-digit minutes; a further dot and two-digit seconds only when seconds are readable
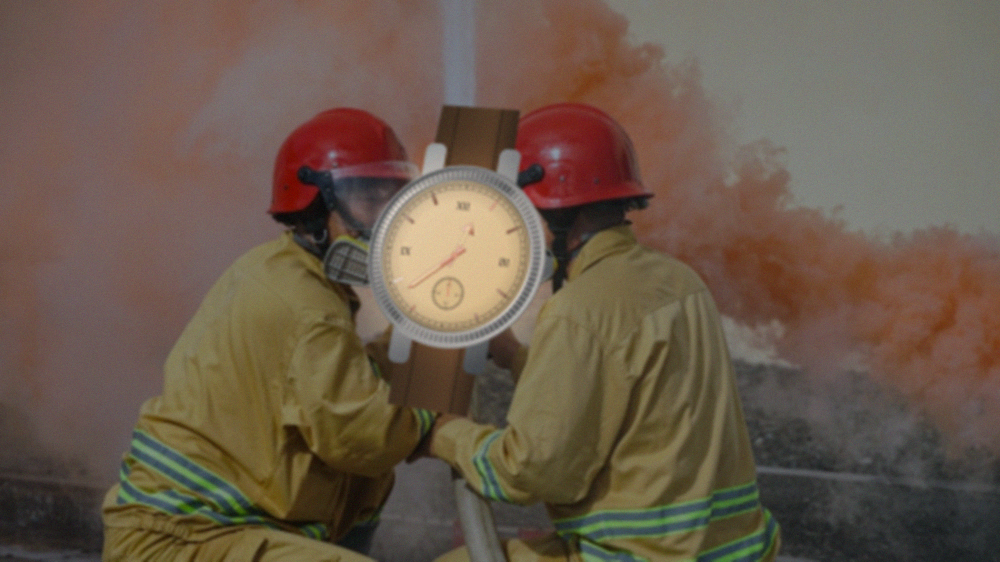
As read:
12.38
